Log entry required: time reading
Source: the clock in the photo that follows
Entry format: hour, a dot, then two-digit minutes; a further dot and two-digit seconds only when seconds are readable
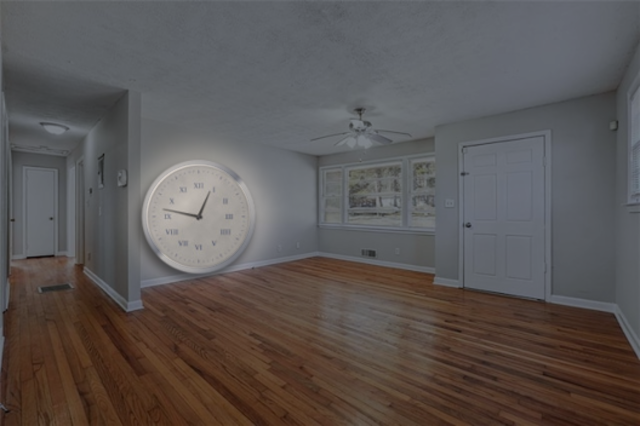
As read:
12.47
